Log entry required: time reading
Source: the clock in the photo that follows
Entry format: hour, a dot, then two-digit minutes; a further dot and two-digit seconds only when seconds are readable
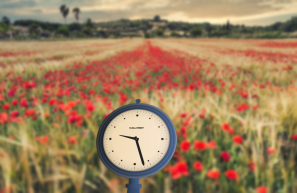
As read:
9.27
